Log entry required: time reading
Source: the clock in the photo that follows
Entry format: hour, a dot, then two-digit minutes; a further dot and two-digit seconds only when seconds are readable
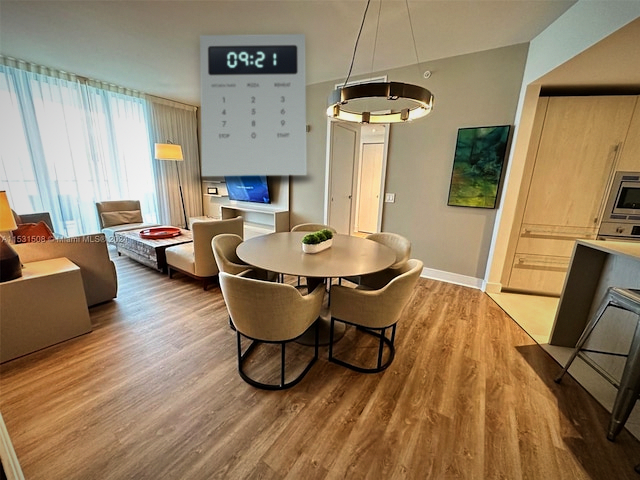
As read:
9.21
